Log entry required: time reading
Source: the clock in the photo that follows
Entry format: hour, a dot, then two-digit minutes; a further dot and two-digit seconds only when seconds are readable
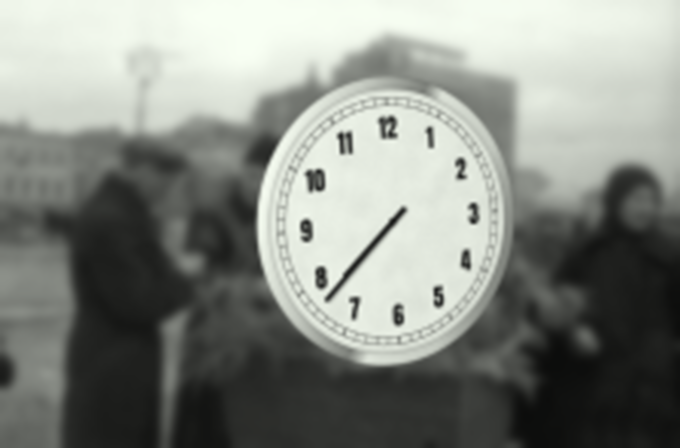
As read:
7.38
